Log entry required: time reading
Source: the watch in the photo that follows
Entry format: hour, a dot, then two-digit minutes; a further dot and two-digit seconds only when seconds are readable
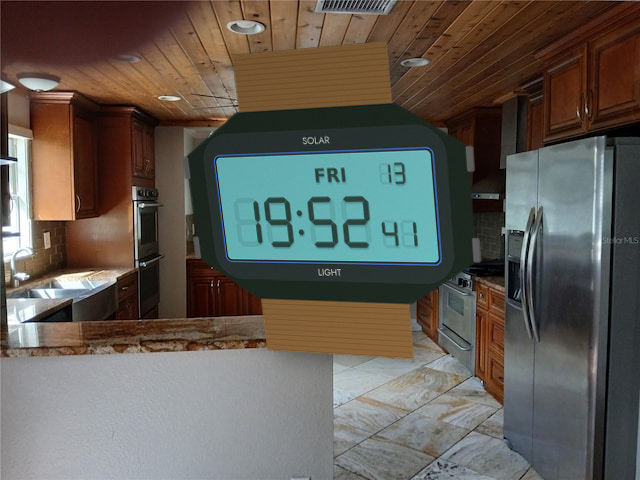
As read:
19.52.41
